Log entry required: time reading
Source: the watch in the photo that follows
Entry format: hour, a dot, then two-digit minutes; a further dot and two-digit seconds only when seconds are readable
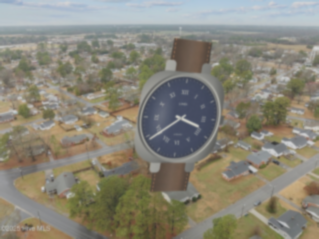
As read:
3.39
